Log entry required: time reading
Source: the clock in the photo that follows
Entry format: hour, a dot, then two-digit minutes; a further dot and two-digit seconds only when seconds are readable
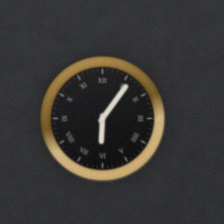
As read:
6.06
